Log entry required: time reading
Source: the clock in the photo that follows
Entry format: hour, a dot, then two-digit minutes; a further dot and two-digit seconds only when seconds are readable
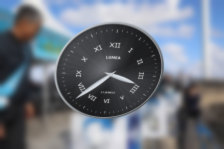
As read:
3.38
